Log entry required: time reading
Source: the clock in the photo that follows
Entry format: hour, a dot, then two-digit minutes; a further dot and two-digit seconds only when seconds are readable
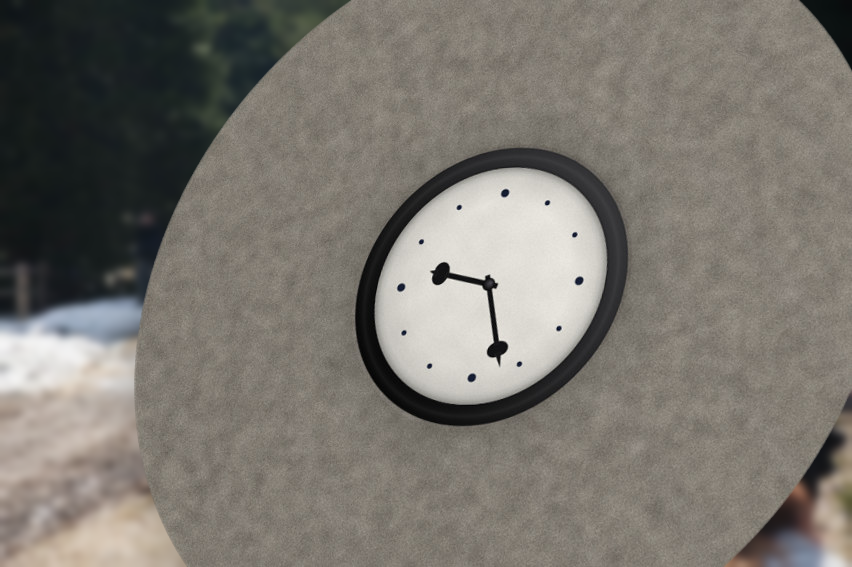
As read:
9.27
